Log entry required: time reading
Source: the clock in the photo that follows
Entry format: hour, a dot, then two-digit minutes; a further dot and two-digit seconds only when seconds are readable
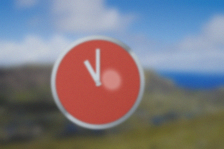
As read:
11.00
